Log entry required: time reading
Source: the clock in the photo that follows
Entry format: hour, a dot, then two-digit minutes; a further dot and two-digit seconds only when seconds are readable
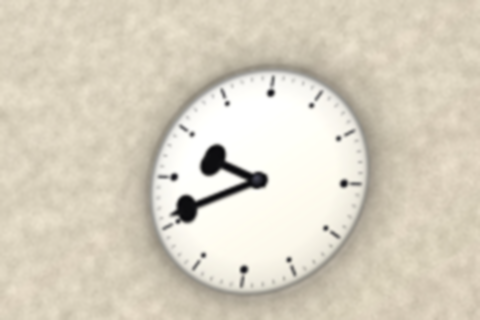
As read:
9.41
